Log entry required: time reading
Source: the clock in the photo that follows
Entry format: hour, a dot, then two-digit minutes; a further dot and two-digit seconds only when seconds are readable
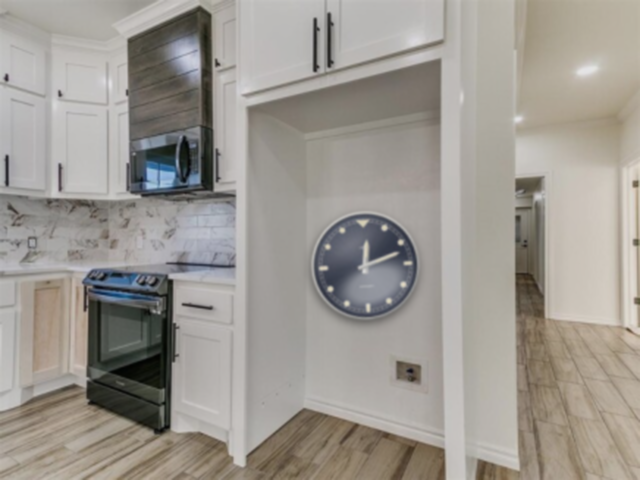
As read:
12.12
